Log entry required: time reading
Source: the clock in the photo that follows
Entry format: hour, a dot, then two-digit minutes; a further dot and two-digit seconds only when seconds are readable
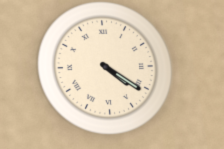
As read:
4.21
